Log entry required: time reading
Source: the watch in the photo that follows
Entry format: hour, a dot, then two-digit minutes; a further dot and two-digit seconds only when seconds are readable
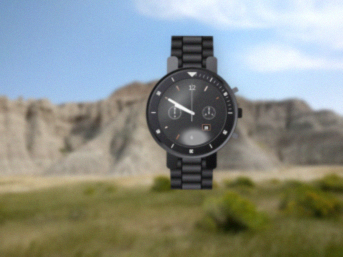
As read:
9.50
